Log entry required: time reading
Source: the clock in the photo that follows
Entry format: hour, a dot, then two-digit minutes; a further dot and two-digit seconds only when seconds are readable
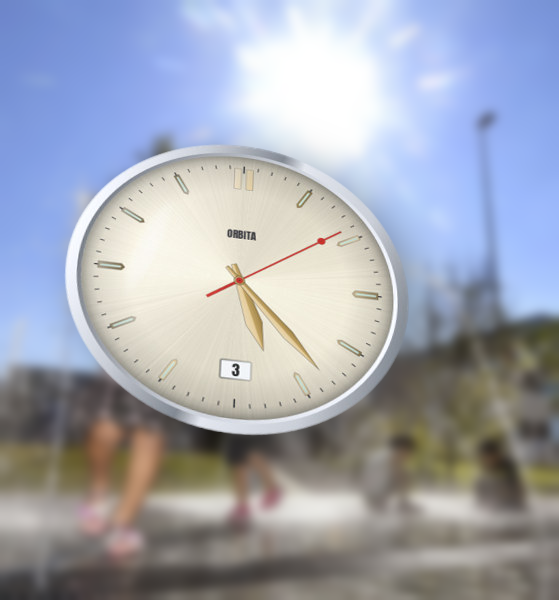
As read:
5.23.09
